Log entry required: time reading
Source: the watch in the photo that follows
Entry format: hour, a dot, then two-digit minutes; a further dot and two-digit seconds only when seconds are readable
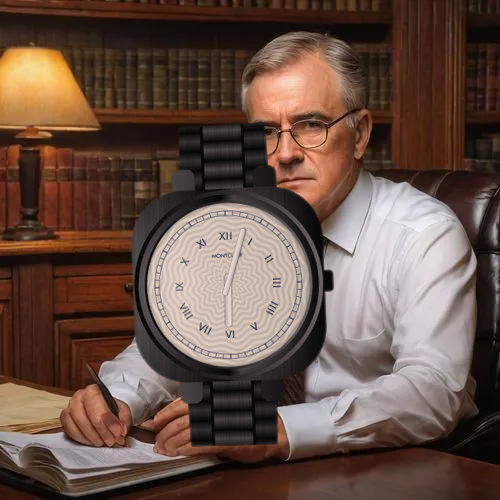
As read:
6.03
